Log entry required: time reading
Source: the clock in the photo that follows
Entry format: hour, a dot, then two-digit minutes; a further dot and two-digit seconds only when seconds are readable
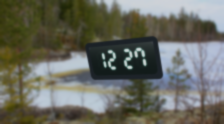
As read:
12.27
